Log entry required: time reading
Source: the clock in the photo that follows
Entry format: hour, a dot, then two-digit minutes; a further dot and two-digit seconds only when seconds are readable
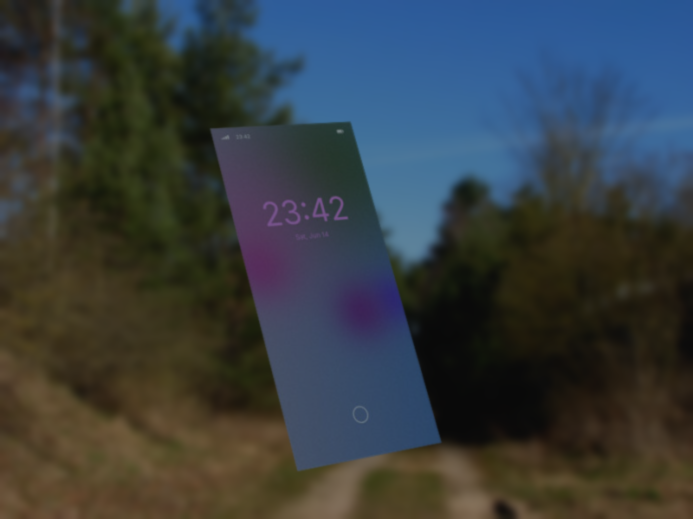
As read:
23.42
